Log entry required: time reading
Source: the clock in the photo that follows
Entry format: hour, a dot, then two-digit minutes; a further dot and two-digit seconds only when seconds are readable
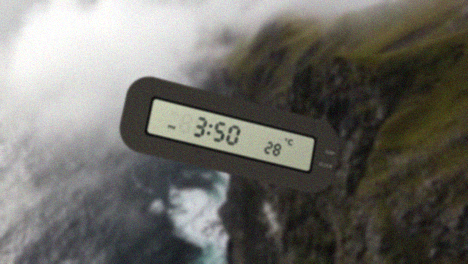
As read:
3.50
